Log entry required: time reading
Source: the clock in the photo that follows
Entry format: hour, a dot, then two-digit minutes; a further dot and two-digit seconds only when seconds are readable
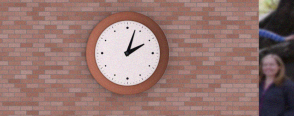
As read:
2.03
